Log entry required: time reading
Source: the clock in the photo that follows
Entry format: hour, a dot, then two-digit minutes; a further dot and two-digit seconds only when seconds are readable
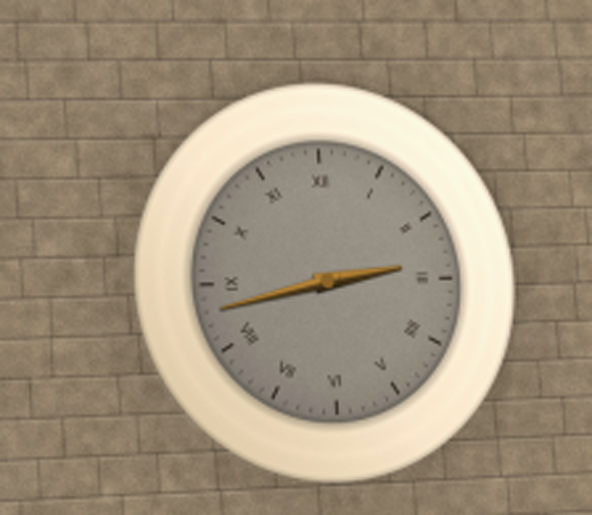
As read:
2.43
